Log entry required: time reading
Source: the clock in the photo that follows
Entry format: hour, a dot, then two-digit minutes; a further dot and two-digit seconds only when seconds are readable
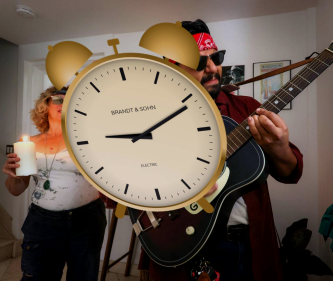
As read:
9.11
